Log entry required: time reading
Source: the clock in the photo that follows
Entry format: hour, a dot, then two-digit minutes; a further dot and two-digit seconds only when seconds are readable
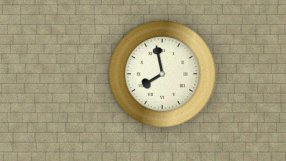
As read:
7.58
